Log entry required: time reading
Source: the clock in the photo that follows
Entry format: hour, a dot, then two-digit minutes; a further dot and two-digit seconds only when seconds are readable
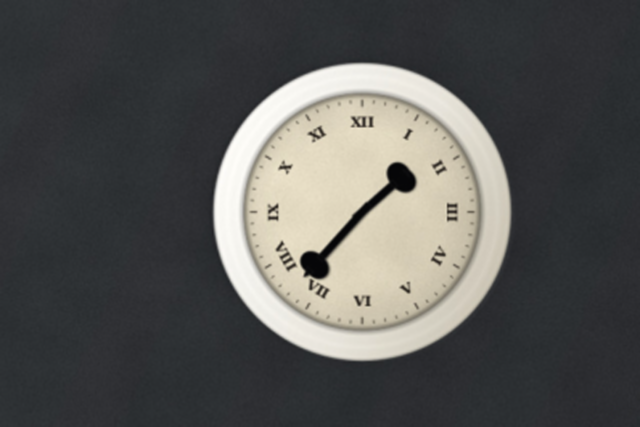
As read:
1.37
